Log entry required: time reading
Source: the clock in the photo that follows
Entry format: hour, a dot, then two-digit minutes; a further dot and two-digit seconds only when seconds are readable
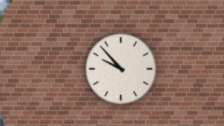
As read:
9.53
